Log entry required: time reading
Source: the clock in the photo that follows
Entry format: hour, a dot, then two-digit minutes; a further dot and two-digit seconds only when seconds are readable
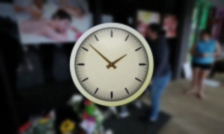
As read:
1.52
